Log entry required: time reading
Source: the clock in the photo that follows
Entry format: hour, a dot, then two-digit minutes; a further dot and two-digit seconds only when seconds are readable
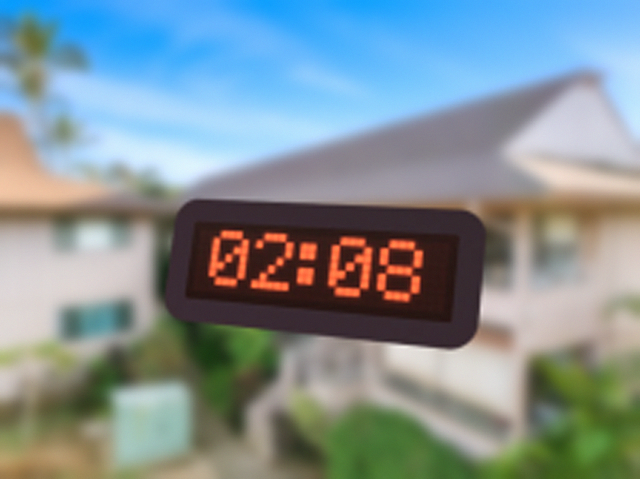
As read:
2.08
